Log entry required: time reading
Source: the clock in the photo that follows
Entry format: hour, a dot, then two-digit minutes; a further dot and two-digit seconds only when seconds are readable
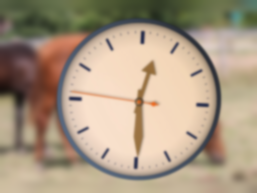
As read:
12.29.46
